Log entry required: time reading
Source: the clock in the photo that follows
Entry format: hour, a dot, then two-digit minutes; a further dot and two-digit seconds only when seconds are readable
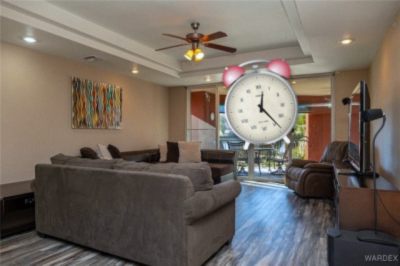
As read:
12.24
